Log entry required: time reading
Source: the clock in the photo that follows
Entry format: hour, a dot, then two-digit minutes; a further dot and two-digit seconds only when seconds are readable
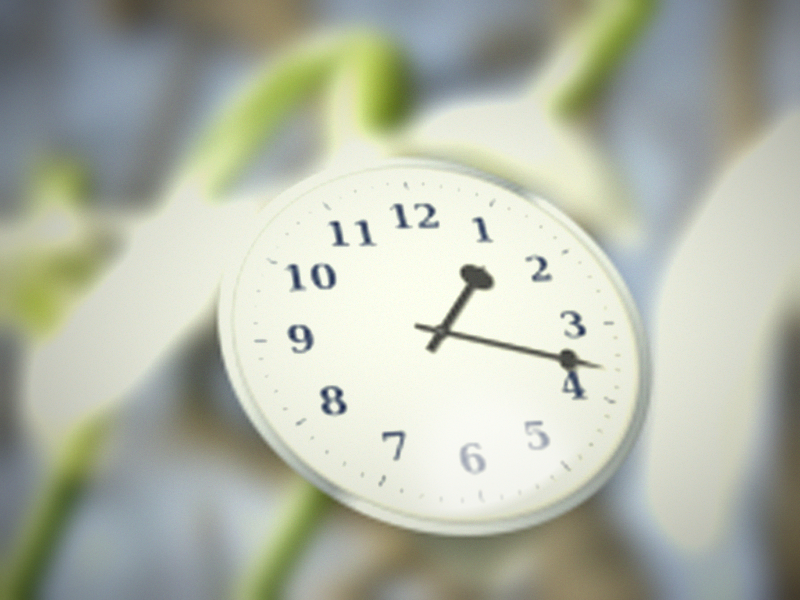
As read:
1.18
